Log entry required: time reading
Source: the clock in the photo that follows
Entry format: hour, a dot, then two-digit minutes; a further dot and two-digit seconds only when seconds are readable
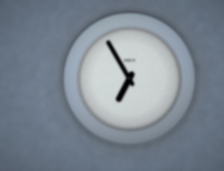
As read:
6.55
